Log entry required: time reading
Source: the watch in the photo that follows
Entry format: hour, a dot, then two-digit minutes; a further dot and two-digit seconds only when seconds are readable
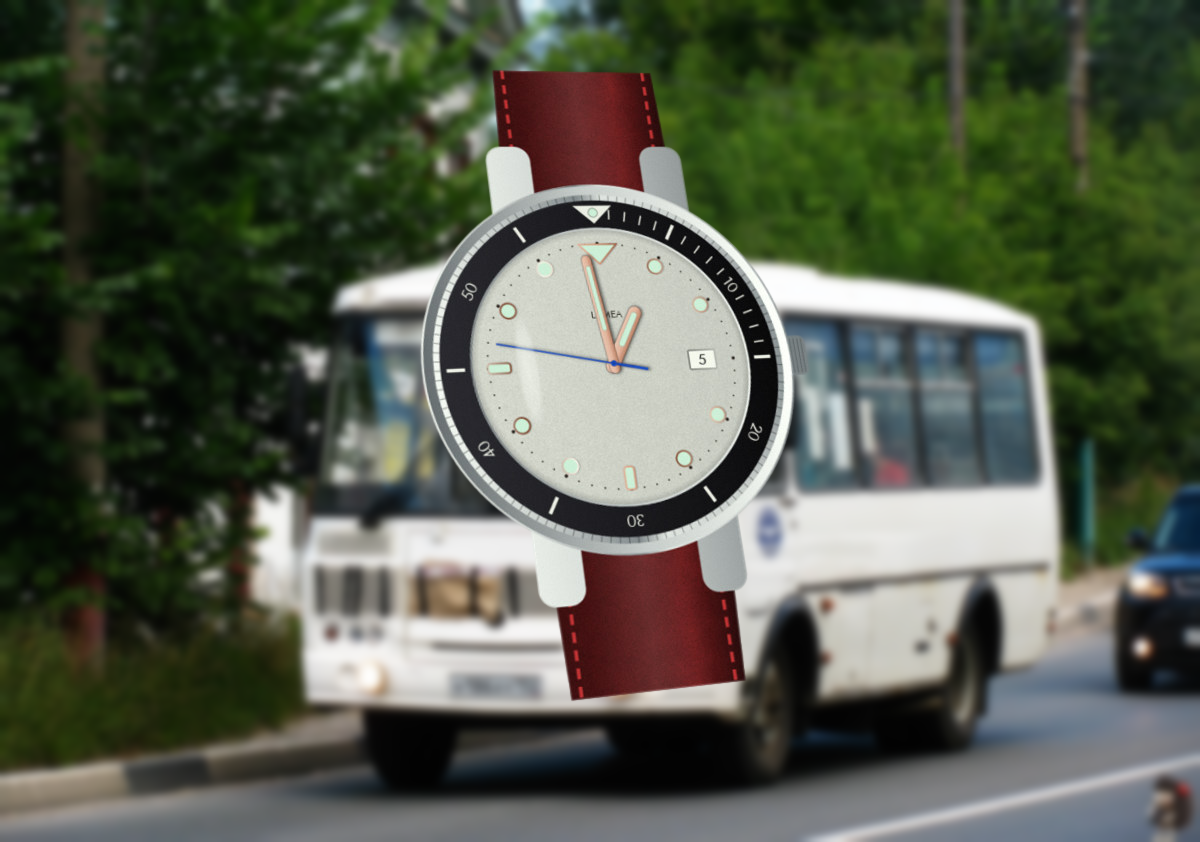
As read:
12.58.47
